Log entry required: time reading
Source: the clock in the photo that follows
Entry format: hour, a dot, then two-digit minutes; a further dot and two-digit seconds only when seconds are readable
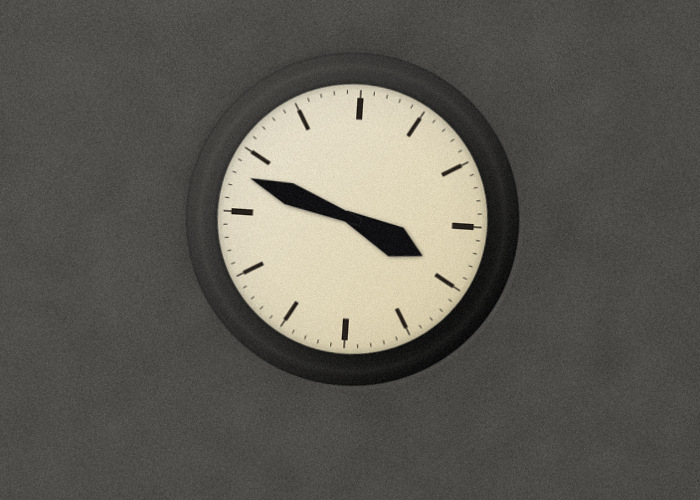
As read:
3.48
